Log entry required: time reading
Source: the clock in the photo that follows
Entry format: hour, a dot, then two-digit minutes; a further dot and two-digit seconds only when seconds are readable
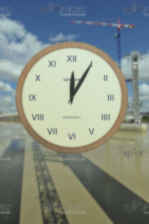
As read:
12.05
